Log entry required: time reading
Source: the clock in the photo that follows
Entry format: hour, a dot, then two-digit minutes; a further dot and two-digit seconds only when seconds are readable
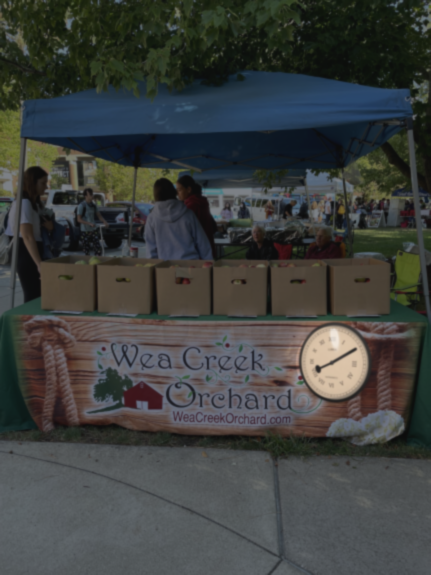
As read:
8.10
